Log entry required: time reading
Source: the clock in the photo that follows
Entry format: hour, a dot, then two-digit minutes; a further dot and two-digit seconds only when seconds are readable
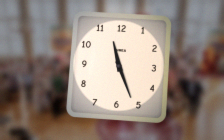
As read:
11.26
